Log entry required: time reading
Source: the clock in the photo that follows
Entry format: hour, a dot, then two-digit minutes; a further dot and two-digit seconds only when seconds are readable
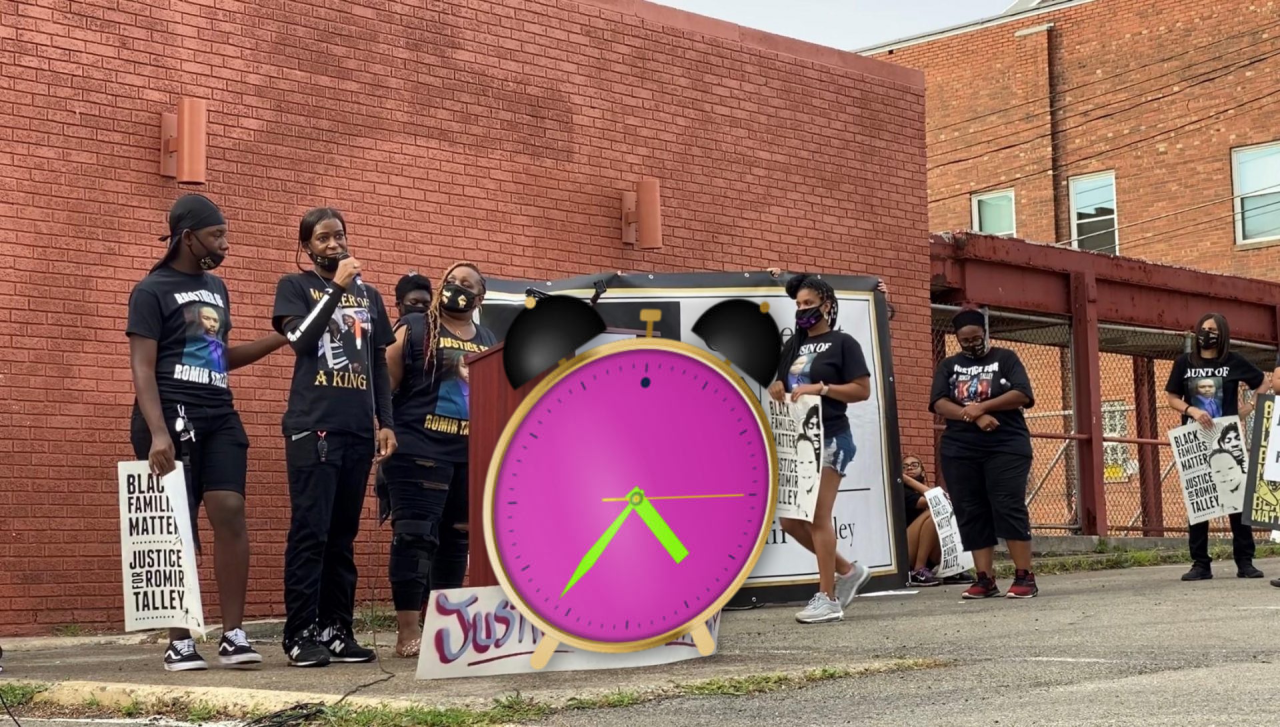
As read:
4.36.15
